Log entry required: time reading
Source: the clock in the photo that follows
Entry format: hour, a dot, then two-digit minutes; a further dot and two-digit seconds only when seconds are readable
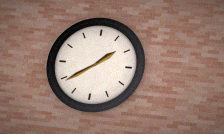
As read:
1.39
